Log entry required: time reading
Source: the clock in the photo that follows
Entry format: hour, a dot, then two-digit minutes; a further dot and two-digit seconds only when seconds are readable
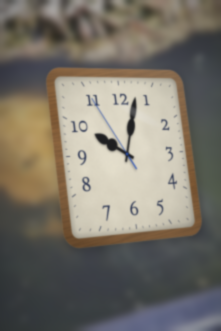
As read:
10.02.55
